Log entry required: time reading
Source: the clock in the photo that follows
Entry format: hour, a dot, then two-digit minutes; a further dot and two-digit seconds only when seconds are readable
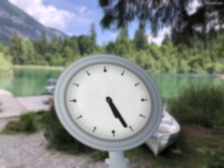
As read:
5.26
